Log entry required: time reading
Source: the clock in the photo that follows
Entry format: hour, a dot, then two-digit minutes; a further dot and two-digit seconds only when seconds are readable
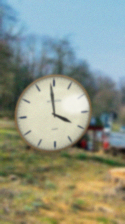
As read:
3.59
